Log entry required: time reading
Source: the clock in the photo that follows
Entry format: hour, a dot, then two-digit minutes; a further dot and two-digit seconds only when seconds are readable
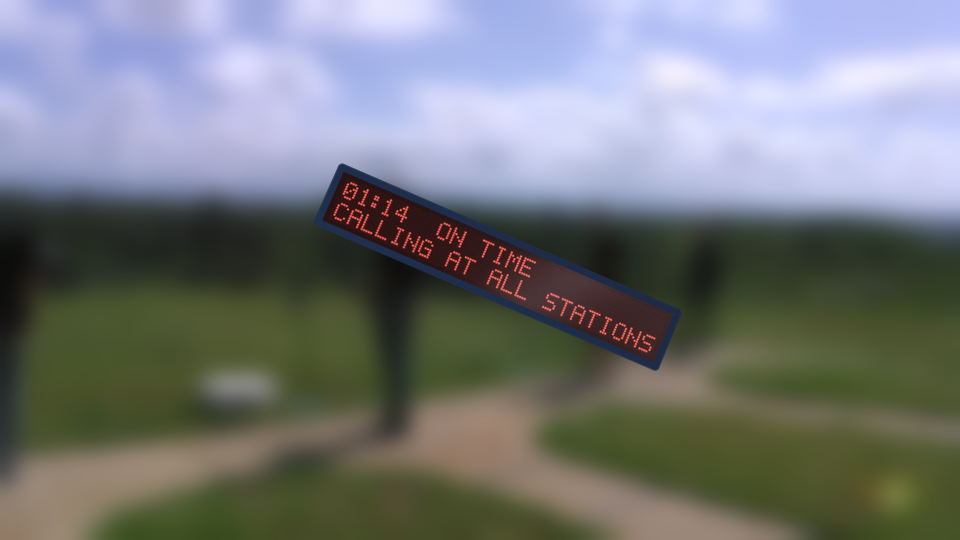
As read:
1.14
